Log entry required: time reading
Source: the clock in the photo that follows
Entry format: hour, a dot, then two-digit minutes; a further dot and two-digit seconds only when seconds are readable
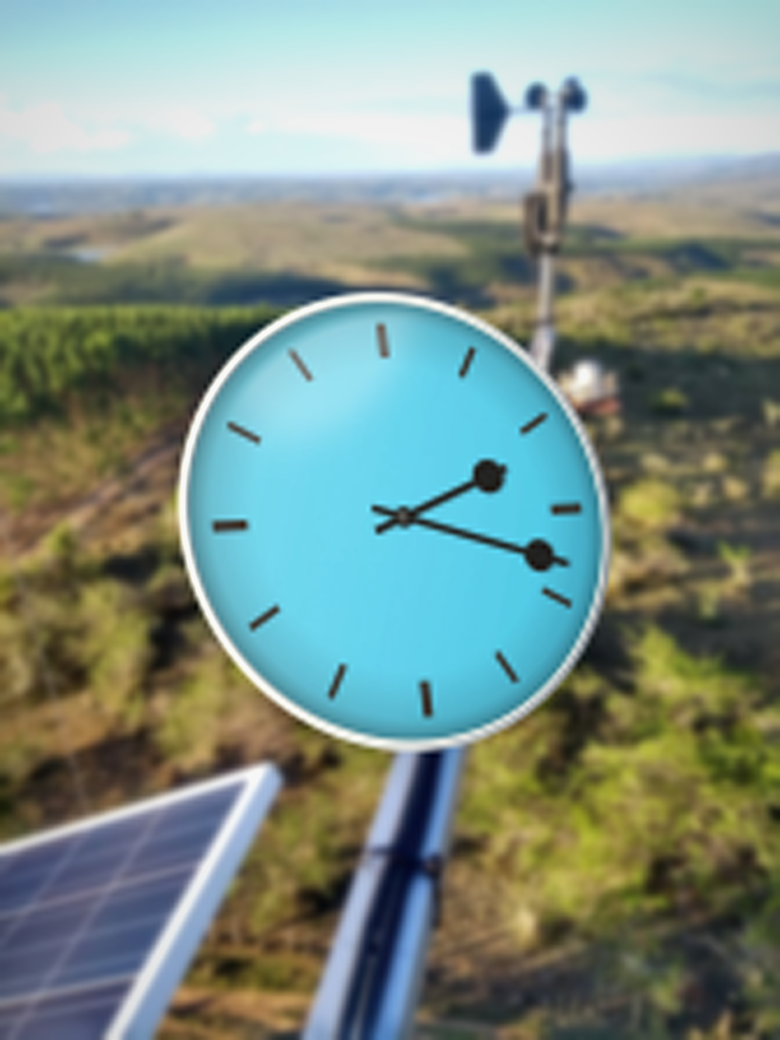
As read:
2.18
